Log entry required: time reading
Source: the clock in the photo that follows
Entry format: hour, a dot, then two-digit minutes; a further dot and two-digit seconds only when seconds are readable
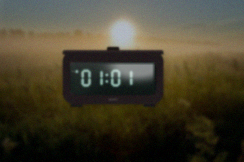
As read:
1.01
